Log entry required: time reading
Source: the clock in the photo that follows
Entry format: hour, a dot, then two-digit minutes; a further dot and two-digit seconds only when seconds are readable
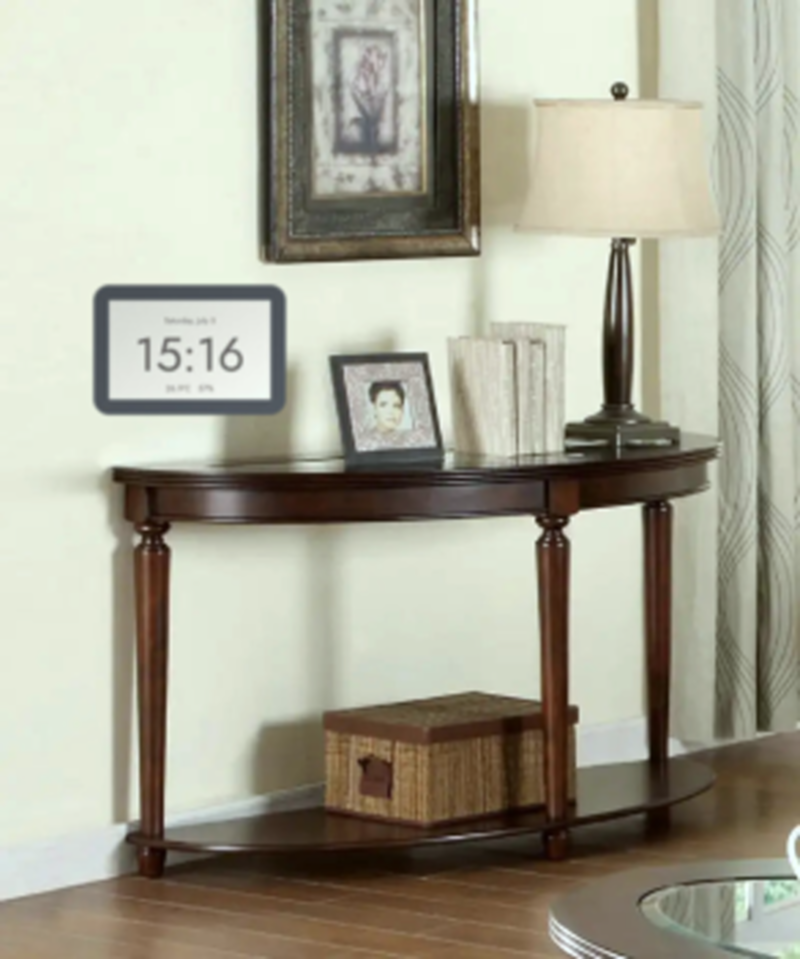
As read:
15.16
